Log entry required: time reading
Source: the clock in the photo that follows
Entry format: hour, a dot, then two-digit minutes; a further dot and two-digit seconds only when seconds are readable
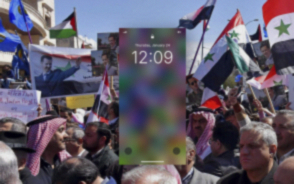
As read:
12.09
